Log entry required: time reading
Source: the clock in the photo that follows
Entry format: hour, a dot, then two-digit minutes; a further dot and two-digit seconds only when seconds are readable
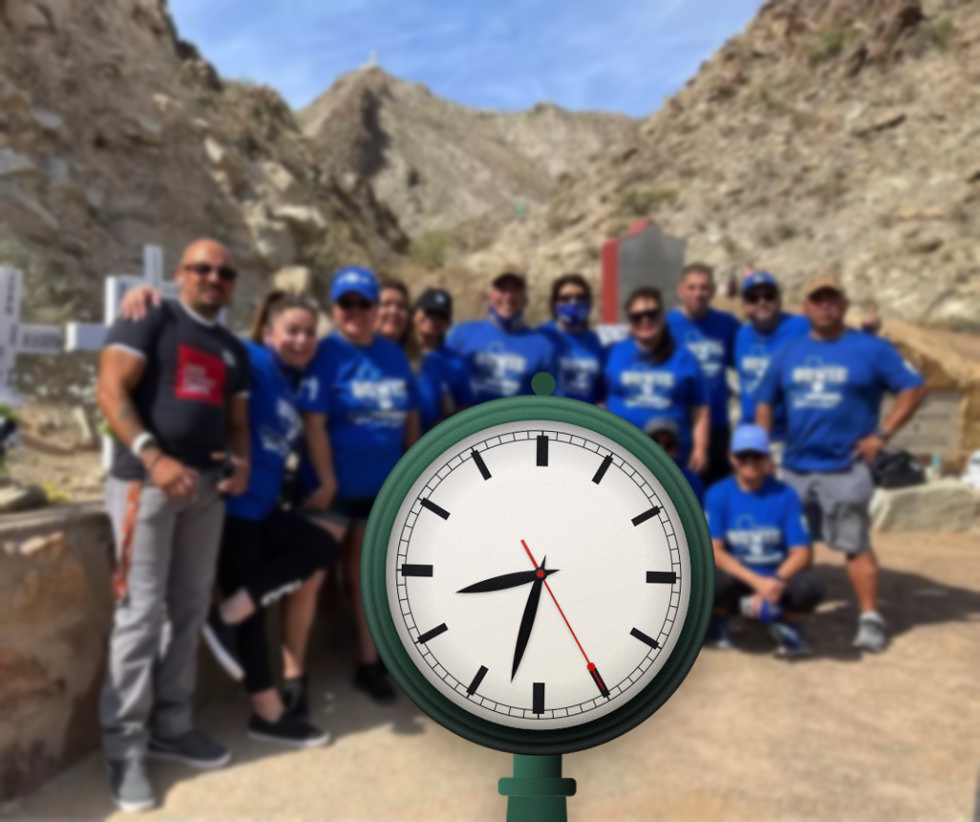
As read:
8.32.25
